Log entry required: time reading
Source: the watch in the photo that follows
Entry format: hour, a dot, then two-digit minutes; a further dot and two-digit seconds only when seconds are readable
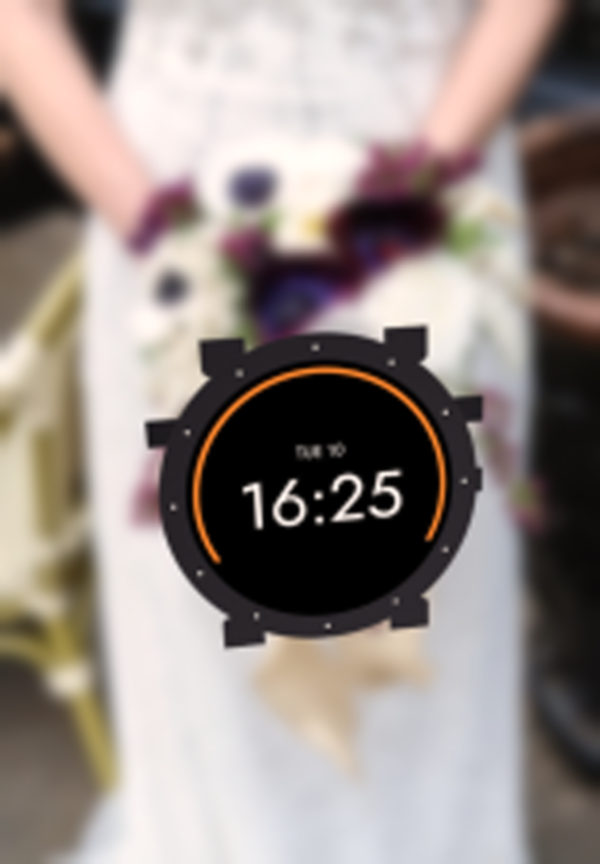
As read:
16.25
